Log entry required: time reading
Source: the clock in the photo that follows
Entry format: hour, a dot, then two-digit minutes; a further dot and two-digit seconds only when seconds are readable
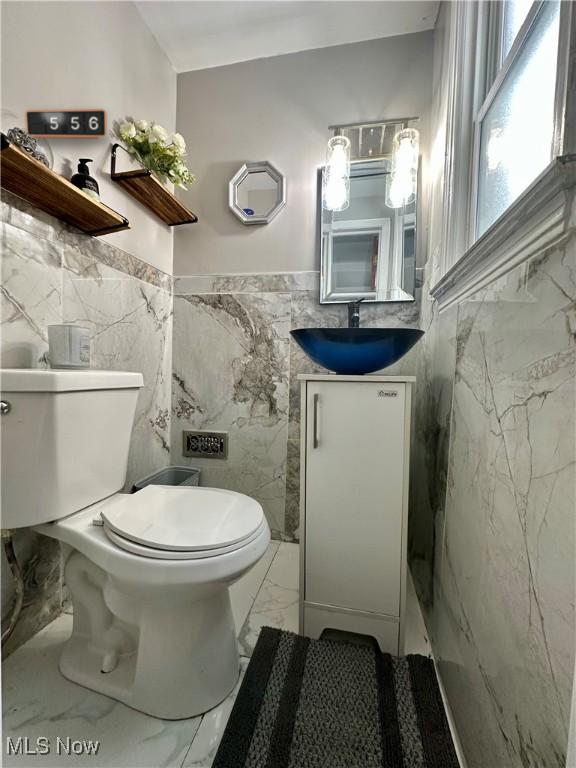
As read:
5.56
